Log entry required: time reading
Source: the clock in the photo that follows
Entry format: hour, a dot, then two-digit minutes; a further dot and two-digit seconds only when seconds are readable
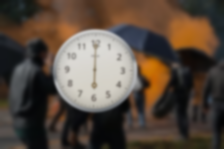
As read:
6.00
